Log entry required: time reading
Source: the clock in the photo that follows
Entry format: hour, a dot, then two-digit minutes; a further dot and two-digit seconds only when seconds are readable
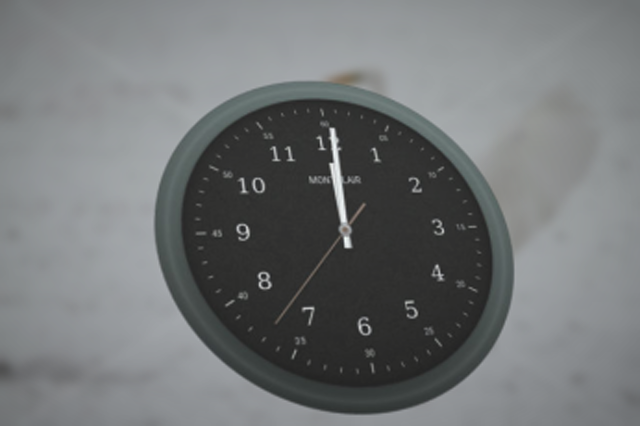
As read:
12.00.37
